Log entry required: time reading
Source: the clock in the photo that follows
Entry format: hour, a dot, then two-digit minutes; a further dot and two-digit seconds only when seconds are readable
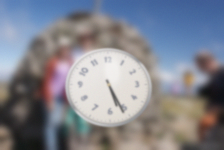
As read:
5.26
